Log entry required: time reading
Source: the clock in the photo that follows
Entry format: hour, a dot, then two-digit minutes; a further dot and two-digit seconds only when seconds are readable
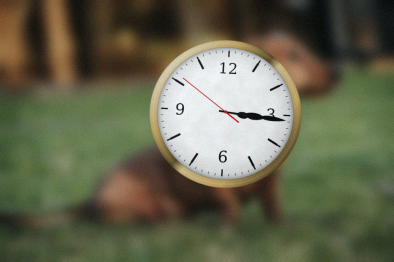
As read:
3.15.51
